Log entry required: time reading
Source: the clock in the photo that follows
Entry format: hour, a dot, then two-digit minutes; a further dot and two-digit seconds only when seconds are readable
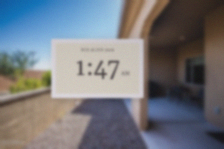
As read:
1.47
